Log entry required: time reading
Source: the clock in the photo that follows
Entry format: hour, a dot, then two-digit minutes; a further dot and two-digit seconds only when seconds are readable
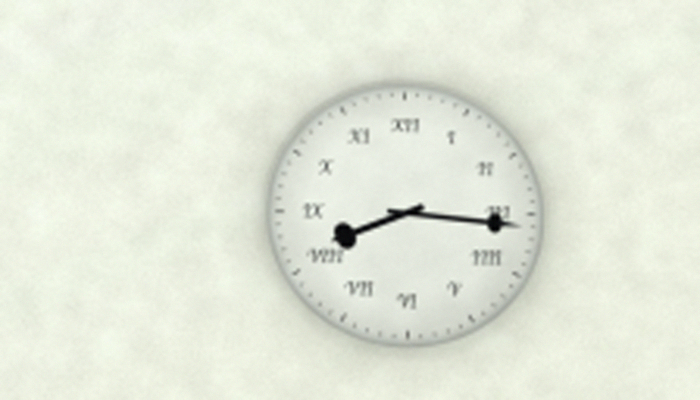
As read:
8.16
